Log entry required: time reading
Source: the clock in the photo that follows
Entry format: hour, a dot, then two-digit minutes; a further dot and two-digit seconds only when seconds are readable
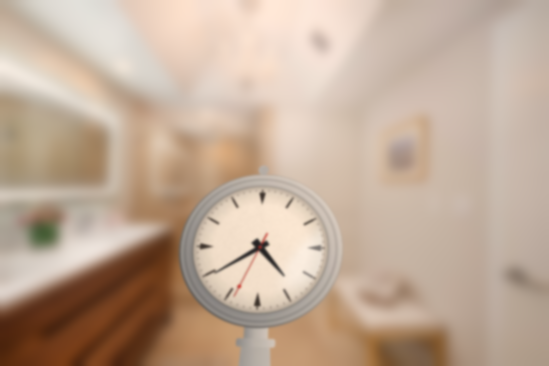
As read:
4.39.34
